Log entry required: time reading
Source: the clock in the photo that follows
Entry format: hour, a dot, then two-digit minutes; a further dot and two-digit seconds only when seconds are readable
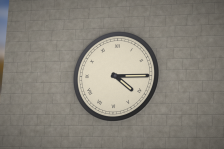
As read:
4.15
